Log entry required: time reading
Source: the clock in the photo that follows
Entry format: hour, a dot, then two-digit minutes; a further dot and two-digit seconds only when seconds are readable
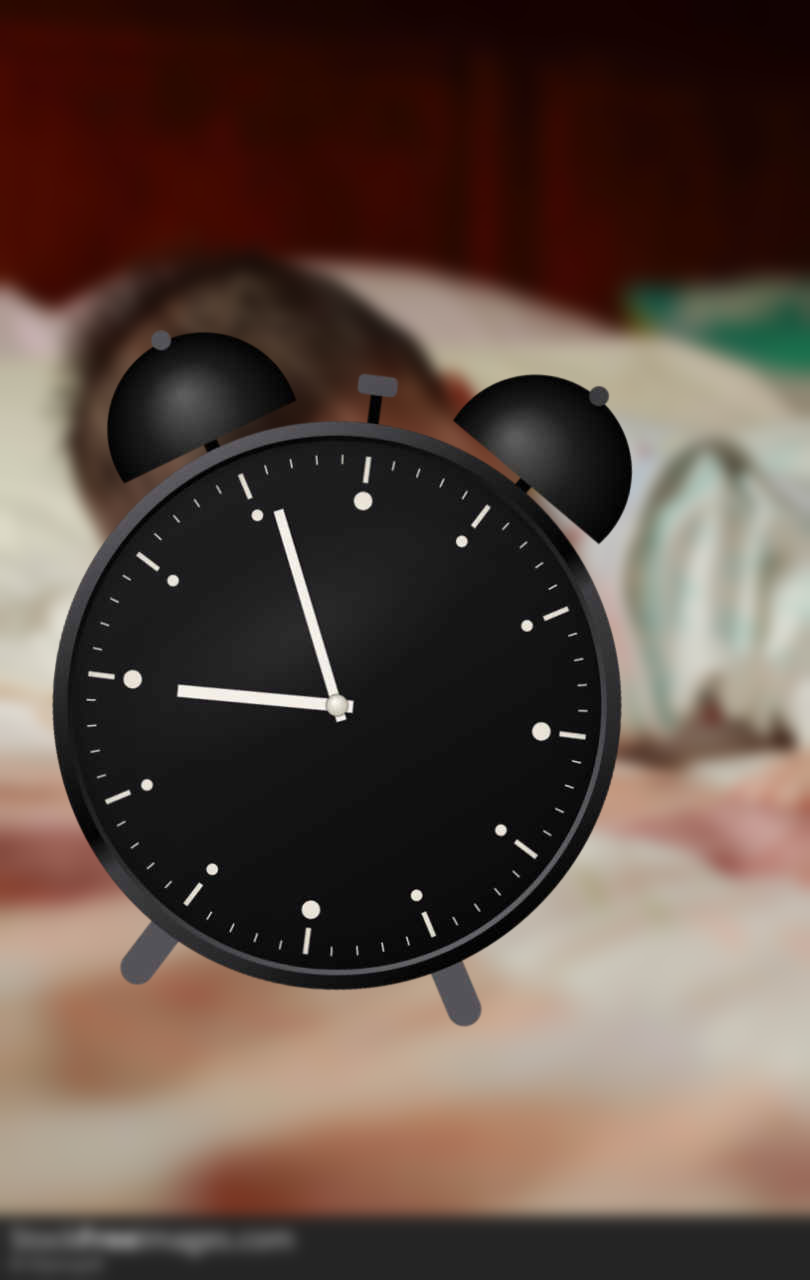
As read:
8.56
